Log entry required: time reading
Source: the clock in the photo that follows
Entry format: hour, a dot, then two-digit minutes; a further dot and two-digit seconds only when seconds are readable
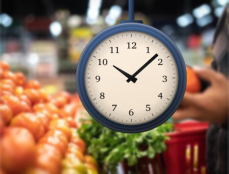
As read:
10.08
